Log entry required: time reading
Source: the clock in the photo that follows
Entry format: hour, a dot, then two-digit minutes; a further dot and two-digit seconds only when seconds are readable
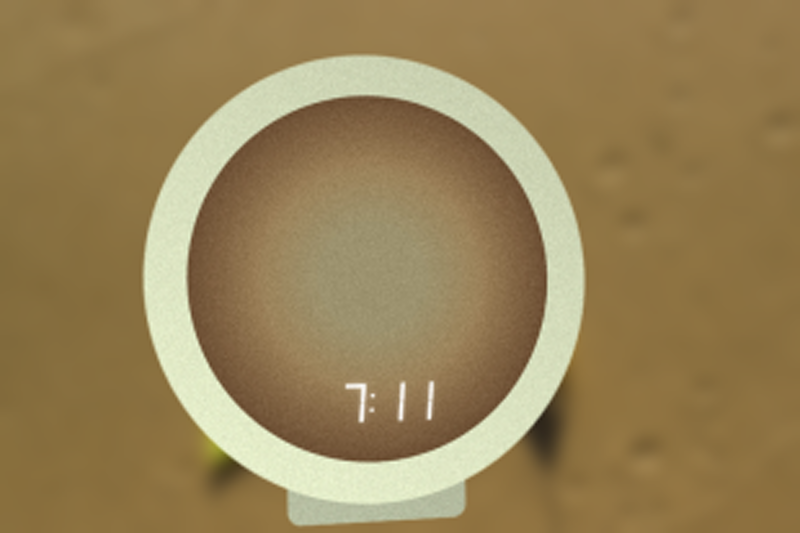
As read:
7.11
